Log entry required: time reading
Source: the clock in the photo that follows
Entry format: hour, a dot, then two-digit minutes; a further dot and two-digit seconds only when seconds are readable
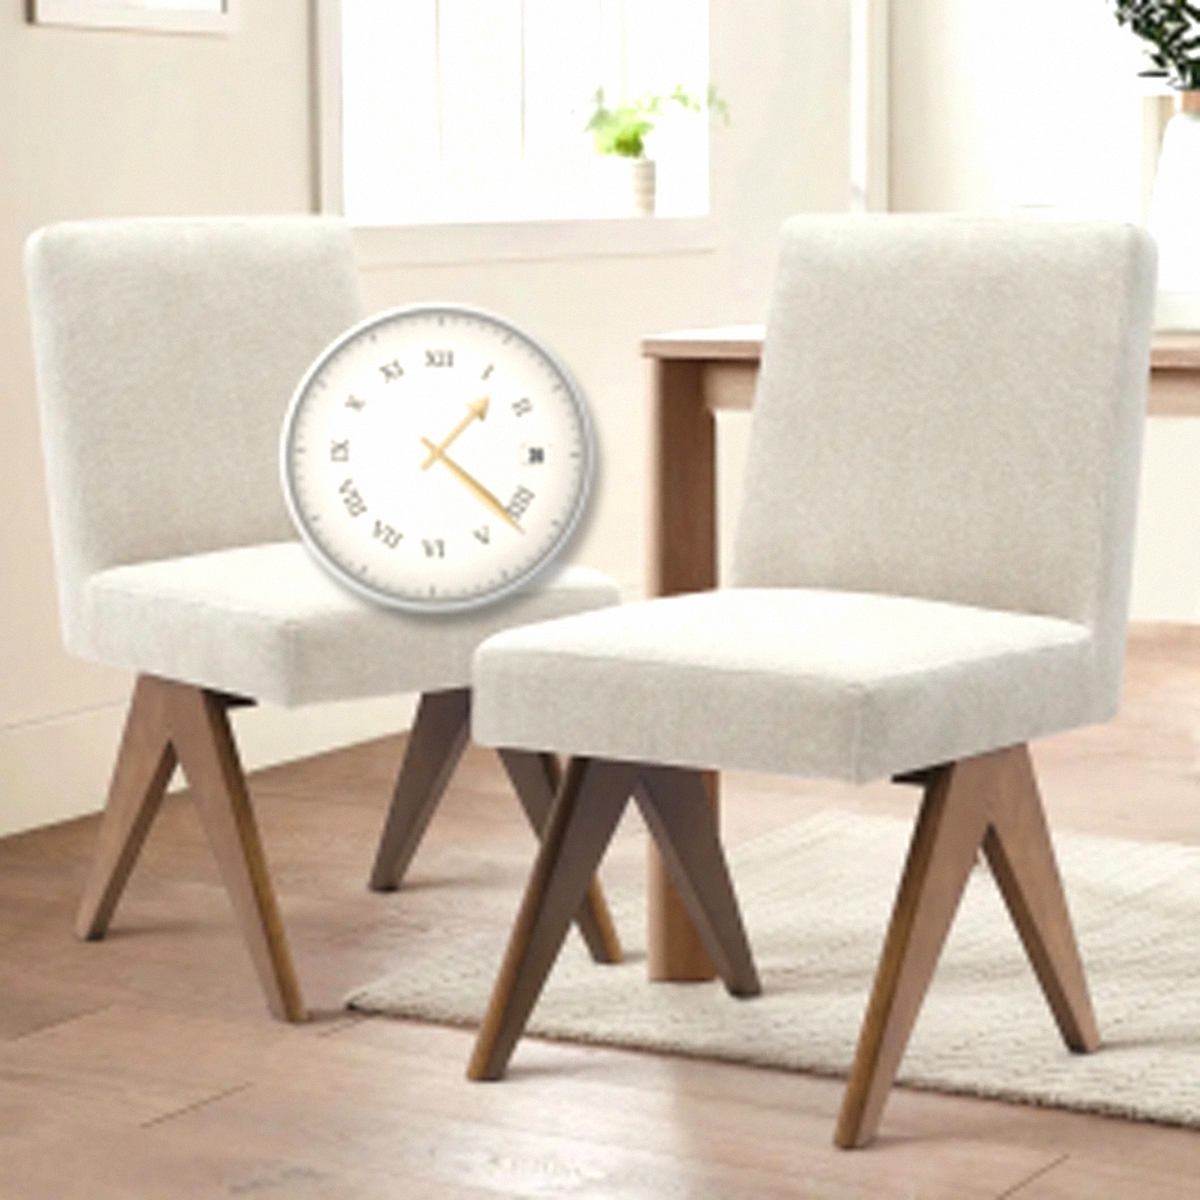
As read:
1.22
